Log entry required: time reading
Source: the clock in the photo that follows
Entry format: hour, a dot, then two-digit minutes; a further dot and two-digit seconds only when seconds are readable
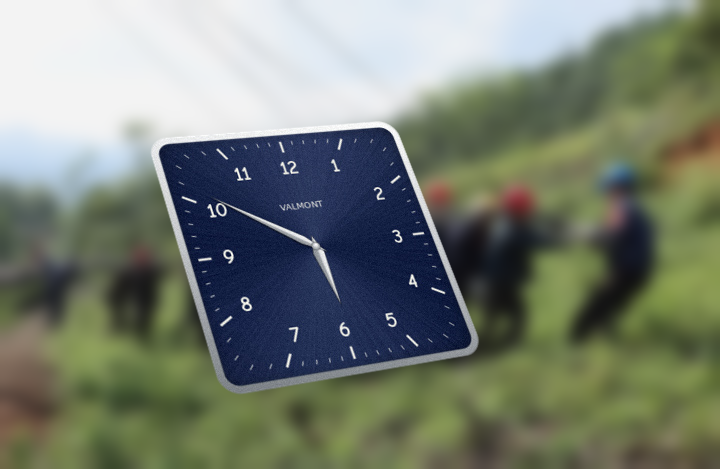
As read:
5.51
